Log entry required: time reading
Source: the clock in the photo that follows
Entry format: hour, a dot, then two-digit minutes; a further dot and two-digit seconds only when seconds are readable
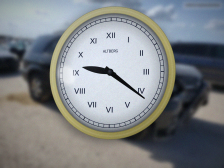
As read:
9.21
